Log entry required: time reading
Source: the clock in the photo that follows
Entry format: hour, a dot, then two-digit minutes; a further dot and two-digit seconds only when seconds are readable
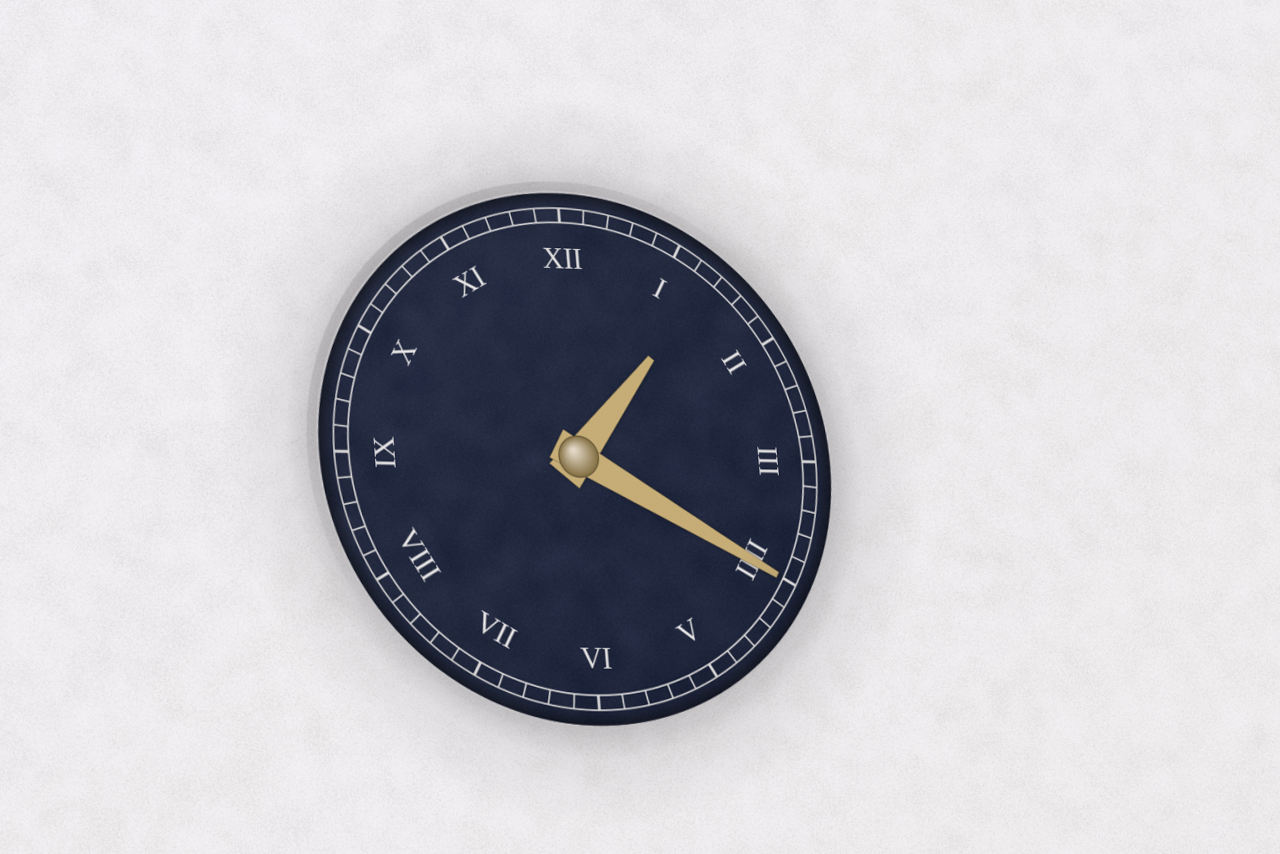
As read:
1.20
